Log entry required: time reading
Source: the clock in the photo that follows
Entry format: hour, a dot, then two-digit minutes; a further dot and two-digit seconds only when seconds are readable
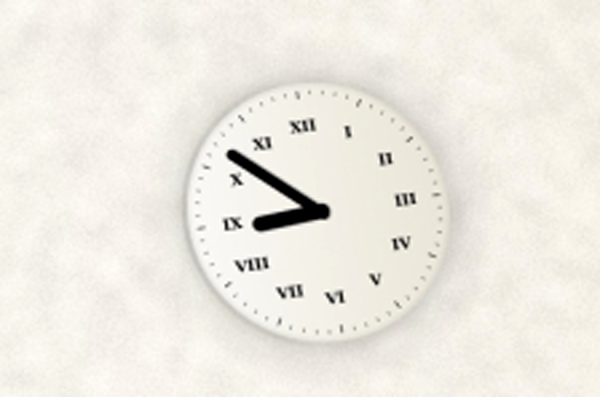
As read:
8.52
